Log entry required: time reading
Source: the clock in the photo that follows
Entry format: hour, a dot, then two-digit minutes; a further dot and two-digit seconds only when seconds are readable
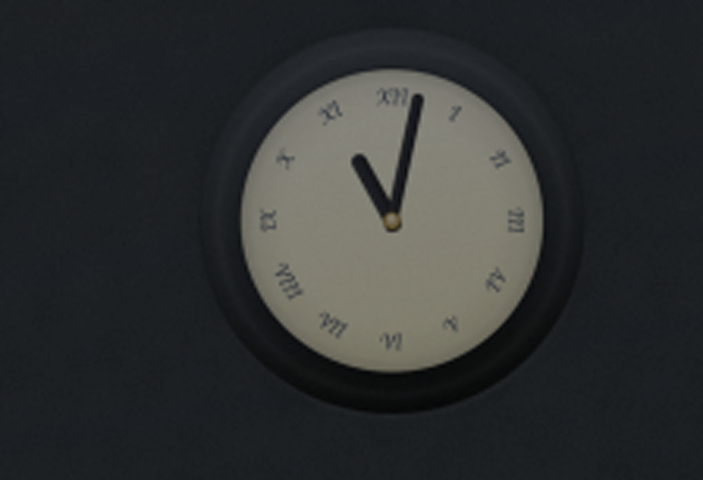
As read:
11.02
